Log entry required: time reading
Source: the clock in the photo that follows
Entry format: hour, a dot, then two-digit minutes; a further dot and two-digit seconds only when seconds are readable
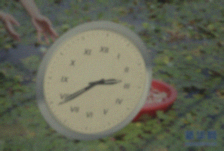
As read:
2.39
